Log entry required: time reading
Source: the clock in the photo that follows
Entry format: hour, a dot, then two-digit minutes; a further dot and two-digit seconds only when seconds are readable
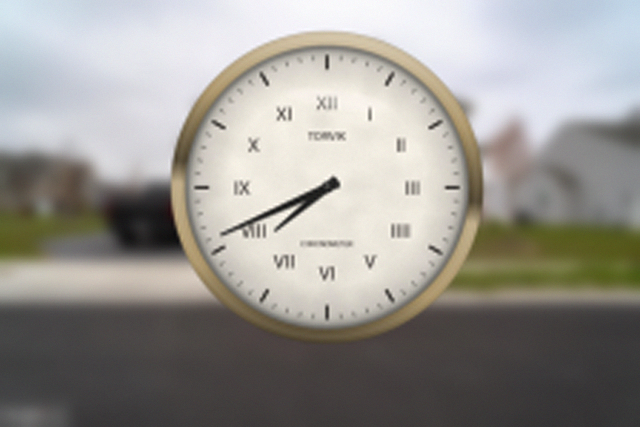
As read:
7.41
